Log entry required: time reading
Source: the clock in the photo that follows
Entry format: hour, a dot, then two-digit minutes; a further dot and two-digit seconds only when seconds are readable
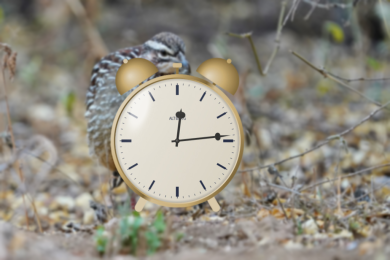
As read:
12.14
